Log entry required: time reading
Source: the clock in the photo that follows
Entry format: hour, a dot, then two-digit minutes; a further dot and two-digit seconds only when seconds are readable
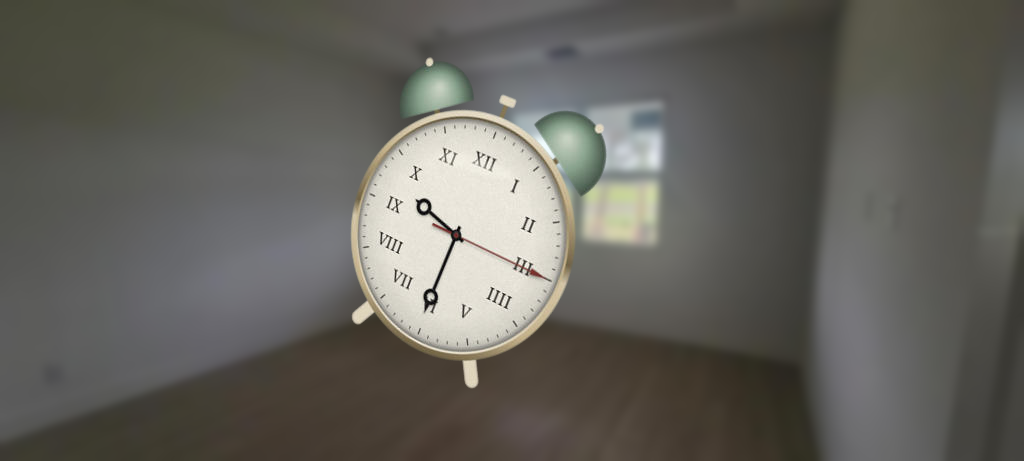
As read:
9.30.15
